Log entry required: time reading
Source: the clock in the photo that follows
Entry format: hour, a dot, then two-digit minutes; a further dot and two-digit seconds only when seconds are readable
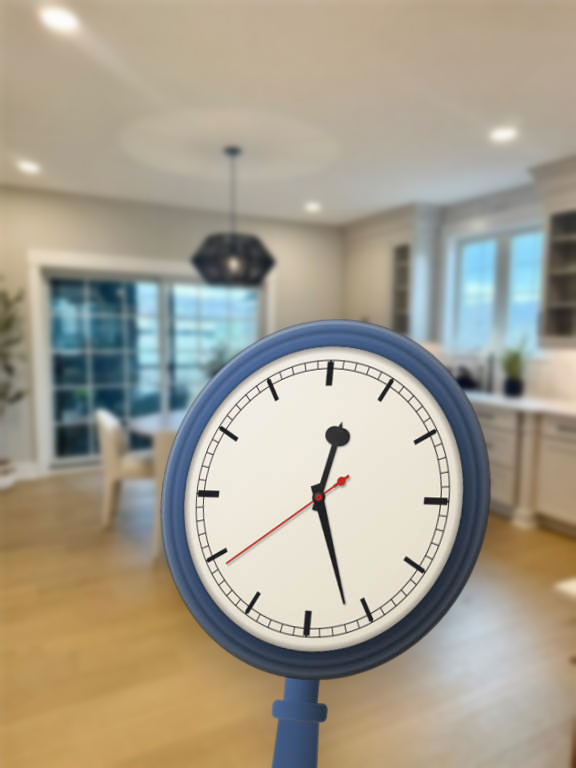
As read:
12.26.39
